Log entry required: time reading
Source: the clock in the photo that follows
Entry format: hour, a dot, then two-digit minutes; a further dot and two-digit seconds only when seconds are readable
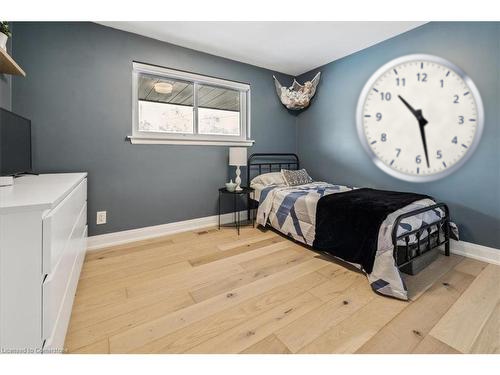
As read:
10.28
